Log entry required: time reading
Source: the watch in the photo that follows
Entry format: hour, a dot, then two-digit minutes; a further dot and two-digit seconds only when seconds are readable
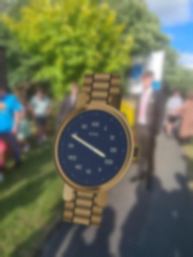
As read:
3.49
